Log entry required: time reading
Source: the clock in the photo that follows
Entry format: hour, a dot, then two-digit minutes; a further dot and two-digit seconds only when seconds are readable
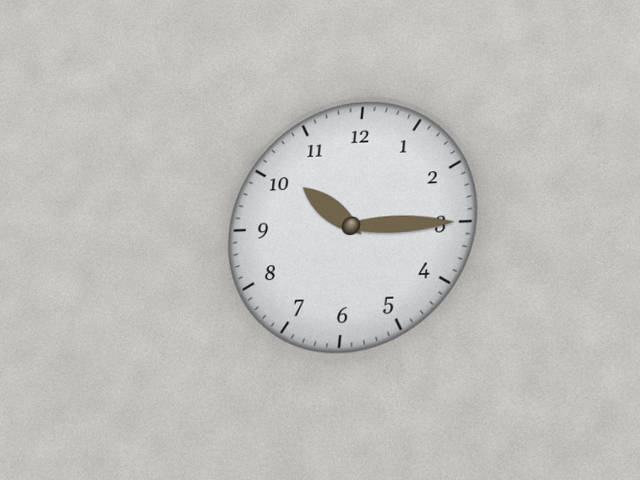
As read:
10.15
